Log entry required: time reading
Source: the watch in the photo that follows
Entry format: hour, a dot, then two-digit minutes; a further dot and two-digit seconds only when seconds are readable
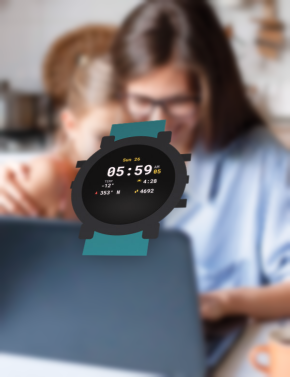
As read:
5.59
